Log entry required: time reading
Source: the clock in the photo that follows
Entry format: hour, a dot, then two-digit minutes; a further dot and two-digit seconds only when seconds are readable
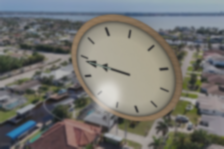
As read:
9.49
